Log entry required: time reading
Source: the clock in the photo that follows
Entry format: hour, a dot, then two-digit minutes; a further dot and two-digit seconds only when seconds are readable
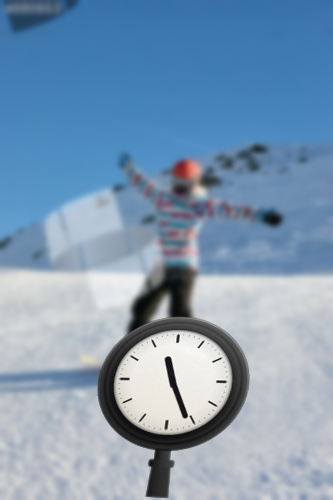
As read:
11.26
